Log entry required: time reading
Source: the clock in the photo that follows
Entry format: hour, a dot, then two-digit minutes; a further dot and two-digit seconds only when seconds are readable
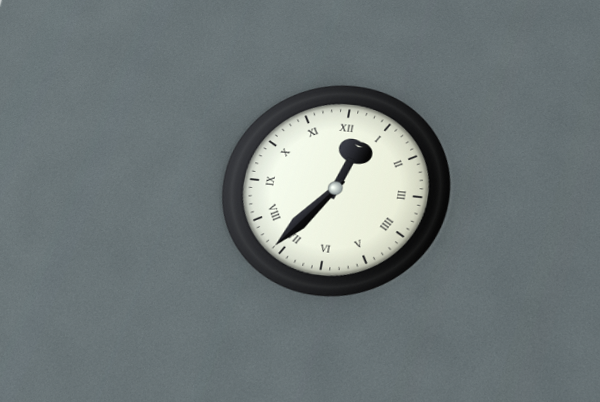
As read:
12.36
